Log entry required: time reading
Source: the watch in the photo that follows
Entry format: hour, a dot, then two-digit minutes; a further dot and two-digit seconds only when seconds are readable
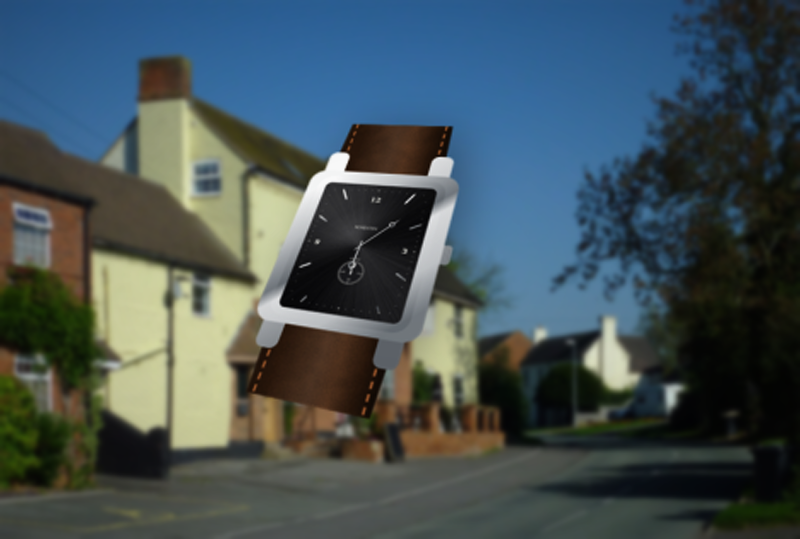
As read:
6.07
